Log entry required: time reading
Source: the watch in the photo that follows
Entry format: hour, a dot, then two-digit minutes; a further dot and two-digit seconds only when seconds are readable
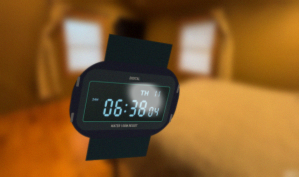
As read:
6.38.04
